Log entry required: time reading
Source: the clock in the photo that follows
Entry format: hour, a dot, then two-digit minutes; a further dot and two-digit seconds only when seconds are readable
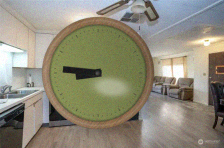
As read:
8.46
